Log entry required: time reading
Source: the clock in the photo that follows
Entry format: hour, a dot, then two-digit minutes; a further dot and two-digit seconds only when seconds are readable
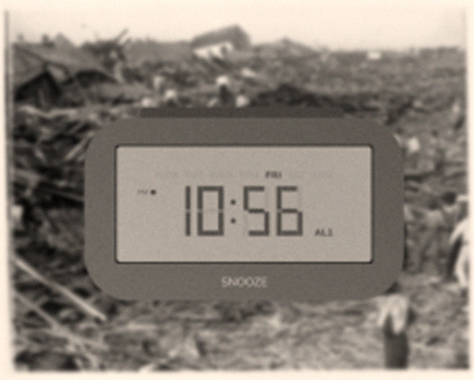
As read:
10.56
